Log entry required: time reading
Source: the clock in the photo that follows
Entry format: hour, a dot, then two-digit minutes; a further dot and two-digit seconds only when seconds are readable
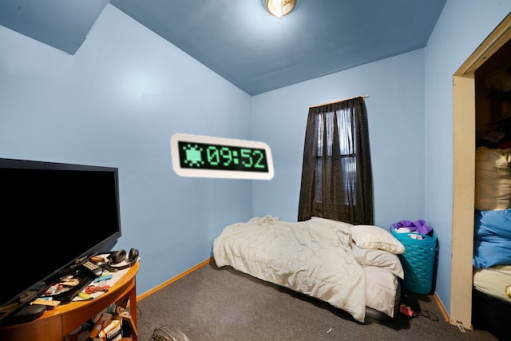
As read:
9.52
